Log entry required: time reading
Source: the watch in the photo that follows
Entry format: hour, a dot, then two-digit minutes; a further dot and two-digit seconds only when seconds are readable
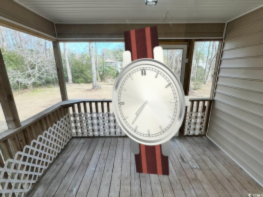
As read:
7.37
